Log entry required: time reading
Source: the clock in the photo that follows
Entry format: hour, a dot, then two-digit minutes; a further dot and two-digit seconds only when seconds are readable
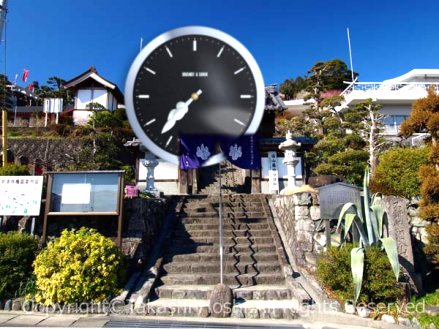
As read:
7.37
